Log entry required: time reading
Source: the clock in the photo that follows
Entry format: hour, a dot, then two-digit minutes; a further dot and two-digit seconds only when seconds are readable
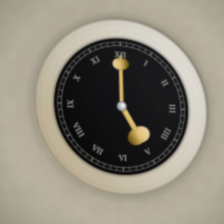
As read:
5.00
